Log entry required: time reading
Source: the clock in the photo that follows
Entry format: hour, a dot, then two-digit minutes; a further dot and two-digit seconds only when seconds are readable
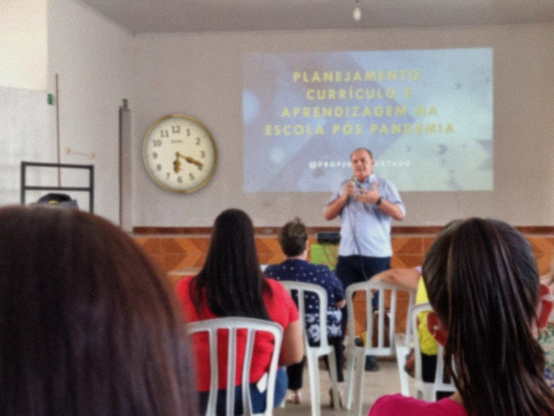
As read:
6.19
